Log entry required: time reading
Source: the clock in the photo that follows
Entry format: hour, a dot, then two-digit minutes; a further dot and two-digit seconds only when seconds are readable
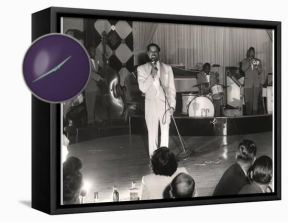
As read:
1.40
